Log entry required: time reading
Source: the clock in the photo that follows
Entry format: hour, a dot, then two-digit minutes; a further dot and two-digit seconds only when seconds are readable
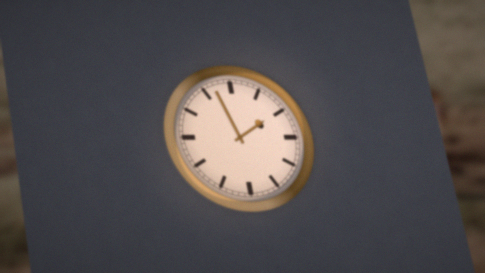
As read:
1.57
